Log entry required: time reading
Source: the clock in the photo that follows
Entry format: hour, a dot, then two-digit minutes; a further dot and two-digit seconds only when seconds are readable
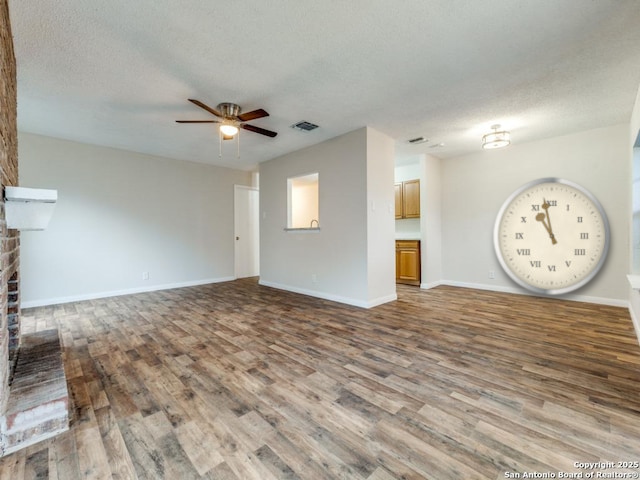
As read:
10.58
